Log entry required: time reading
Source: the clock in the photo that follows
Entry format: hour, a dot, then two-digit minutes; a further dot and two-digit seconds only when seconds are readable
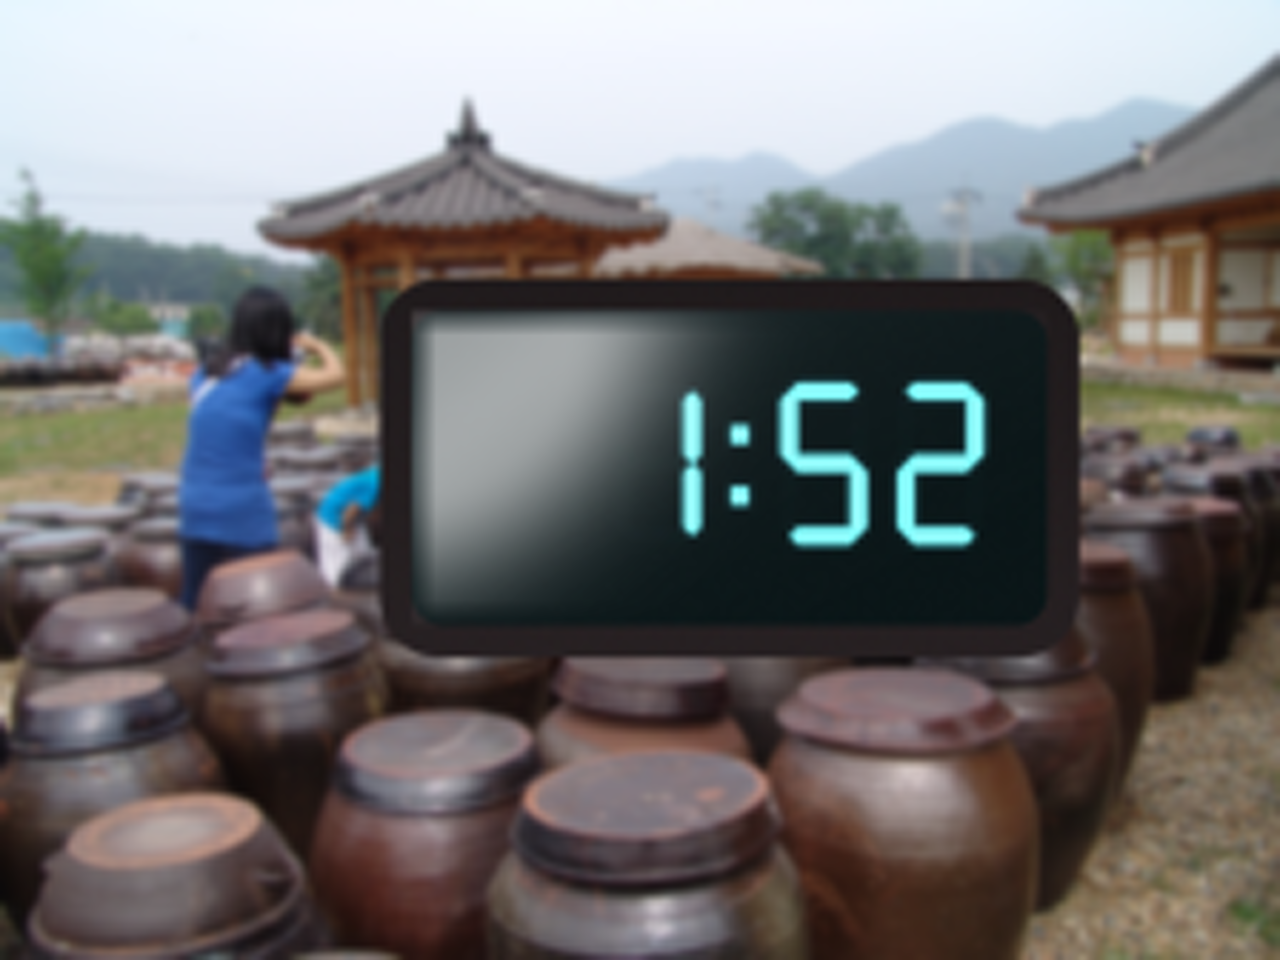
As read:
1.52
